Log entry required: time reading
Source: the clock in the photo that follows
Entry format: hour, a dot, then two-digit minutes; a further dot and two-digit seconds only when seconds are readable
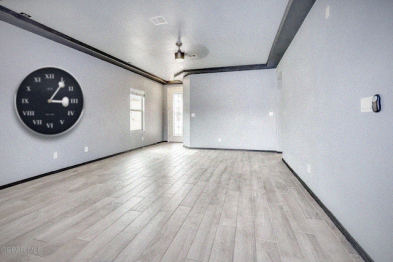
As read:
3.06
